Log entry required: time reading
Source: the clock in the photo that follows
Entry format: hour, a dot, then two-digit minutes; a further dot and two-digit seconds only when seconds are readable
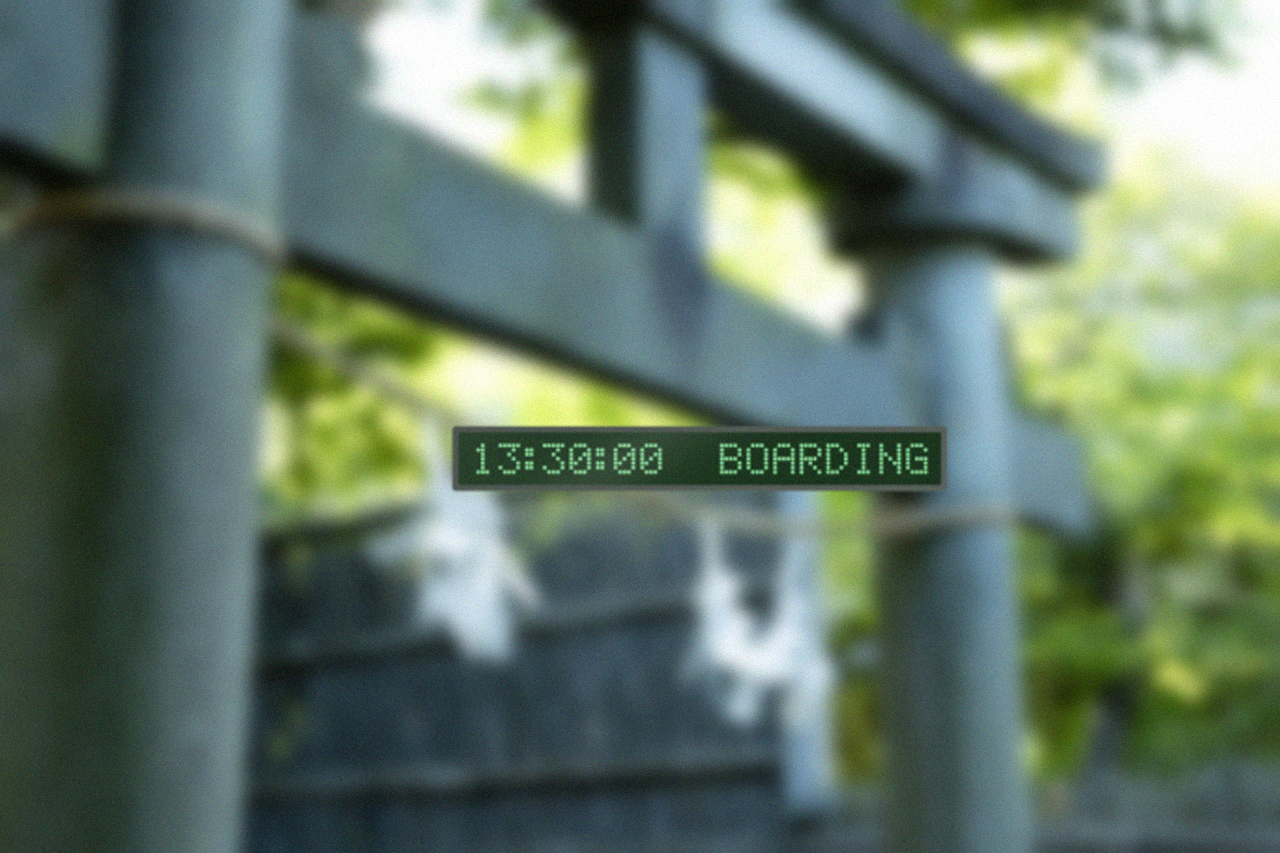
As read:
13.30.00
